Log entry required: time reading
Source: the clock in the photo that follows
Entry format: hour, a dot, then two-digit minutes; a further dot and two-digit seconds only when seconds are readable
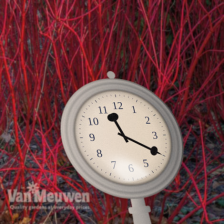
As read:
11.20
